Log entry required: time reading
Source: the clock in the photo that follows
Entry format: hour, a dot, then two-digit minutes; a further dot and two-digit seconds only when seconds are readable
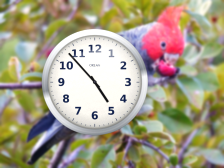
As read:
4.53
